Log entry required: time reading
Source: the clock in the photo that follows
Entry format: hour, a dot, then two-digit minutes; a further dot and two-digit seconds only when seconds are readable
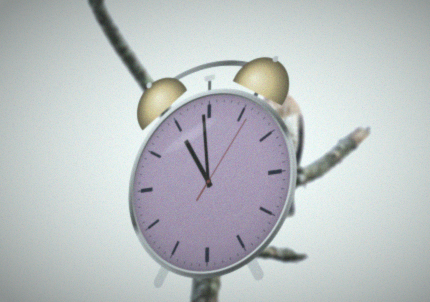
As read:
10.59.06
